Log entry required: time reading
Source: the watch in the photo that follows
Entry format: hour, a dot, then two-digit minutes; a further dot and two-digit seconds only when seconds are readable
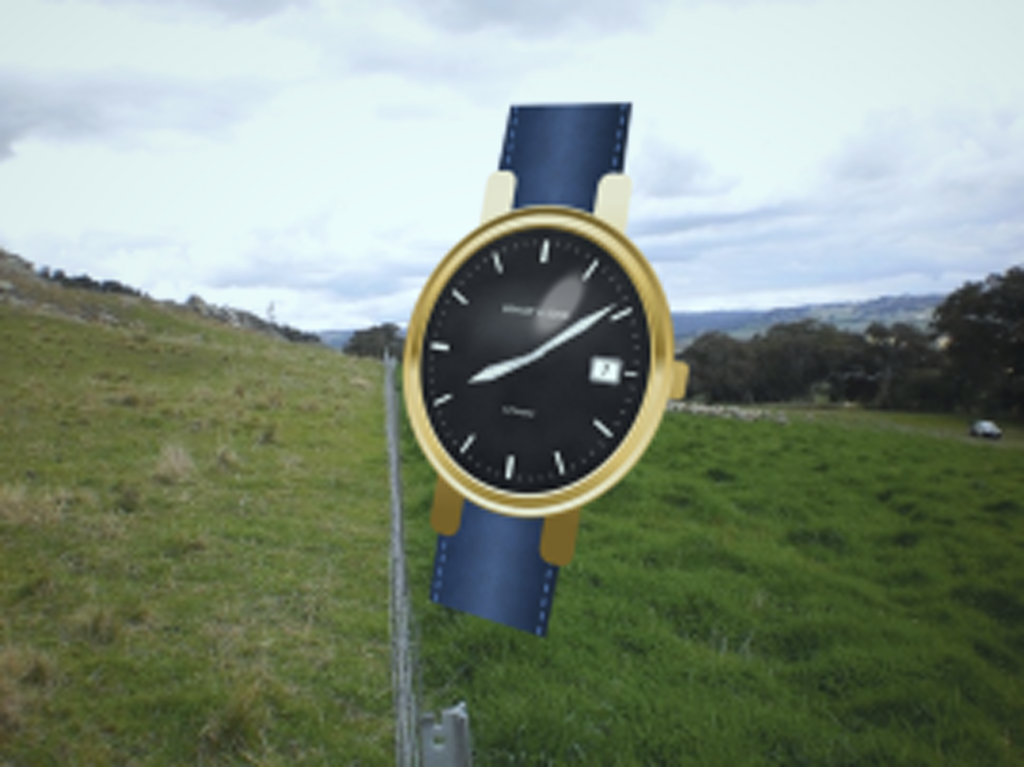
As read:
8.09
